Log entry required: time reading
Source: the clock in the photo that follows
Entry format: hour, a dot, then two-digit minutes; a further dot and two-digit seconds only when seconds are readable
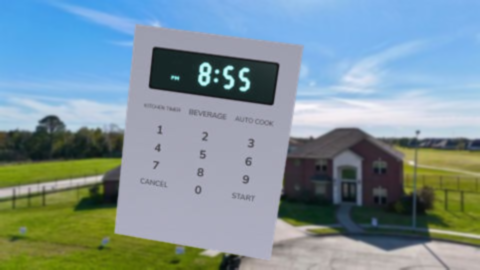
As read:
8.55
